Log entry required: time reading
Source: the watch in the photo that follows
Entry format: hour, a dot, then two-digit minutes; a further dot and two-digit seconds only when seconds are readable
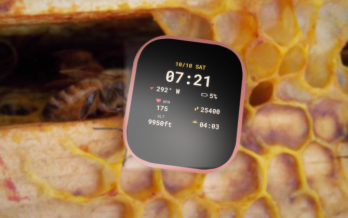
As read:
7.21
